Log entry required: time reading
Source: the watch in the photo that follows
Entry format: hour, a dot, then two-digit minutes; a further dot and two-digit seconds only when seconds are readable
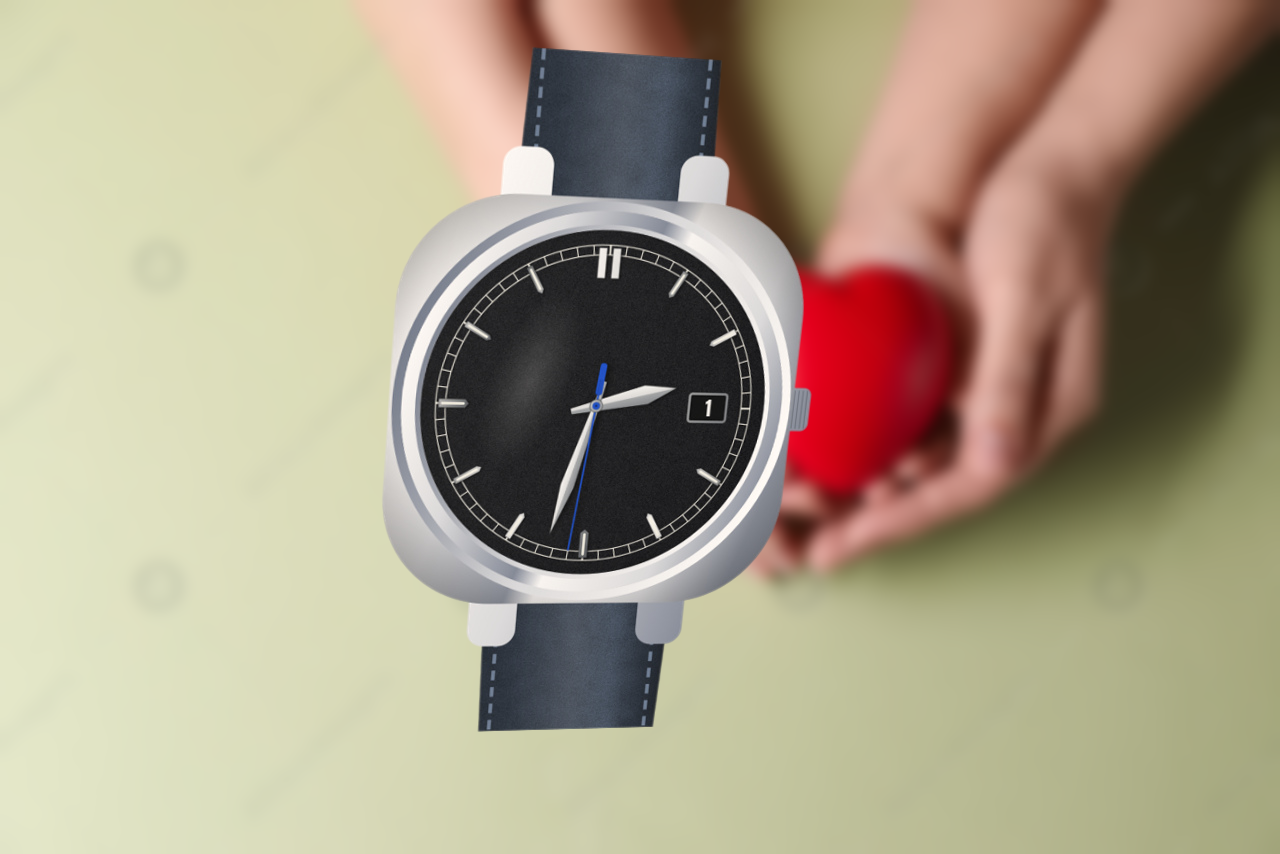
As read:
2.32.31
